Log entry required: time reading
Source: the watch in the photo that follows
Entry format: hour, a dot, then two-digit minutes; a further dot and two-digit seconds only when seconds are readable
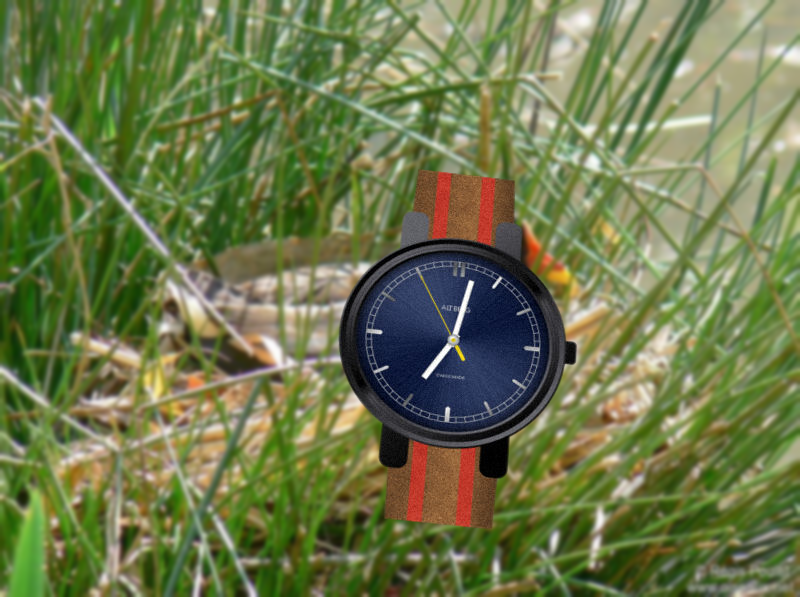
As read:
7.01.55
